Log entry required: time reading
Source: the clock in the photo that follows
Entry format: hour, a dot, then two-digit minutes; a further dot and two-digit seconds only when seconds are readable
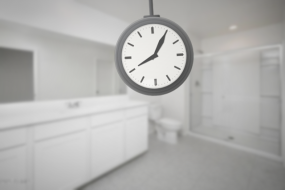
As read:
8.05
